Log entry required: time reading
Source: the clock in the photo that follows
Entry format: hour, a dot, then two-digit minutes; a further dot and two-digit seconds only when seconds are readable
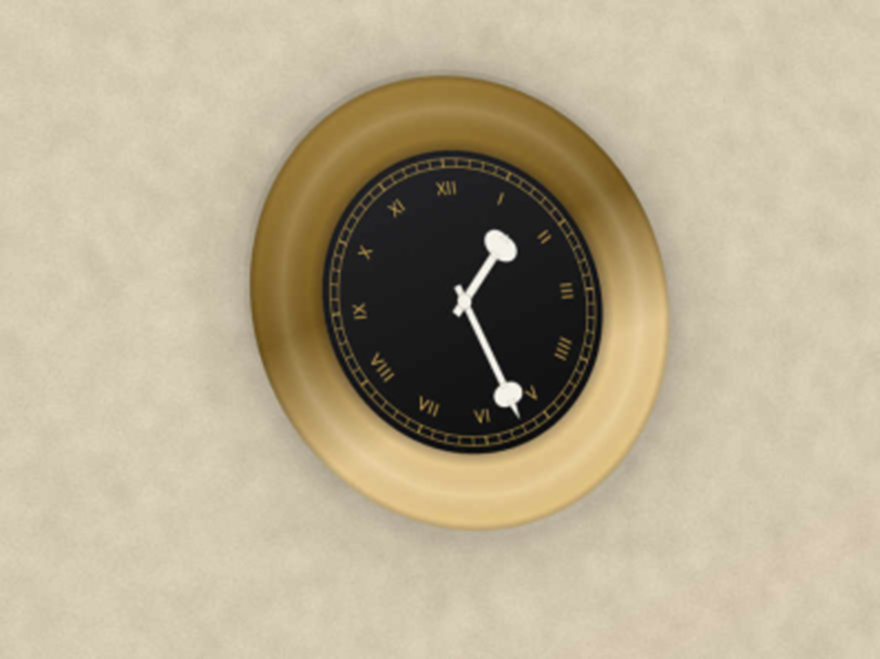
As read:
1.27
